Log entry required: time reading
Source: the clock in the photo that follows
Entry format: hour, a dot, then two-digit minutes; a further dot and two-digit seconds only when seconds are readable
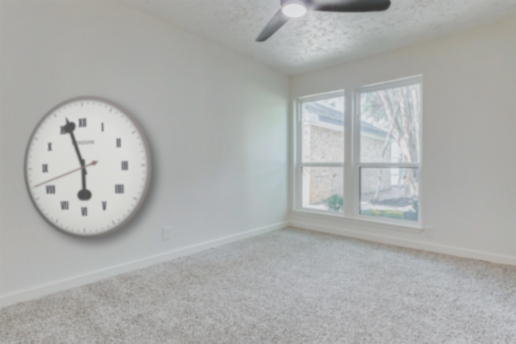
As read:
5.56.42
